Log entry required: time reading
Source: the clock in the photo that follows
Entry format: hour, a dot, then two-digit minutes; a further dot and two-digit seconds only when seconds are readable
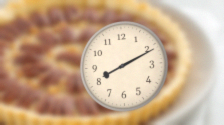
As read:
8.11
